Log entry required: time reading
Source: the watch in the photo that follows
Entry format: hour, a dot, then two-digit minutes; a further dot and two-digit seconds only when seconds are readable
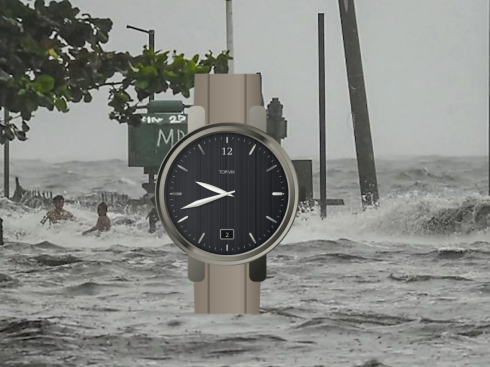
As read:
9.42
